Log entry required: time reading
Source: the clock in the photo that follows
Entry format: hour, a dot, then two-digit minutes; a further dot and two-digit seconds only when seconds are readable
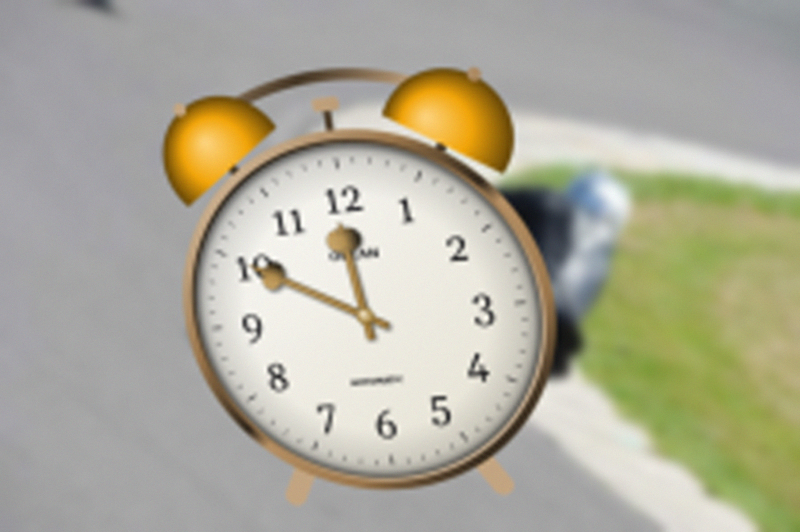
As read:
11.50
